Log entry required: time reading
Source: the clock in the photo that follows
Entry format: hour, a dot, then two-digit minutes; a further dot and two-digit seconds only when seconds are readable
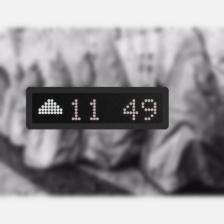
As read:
11.49
